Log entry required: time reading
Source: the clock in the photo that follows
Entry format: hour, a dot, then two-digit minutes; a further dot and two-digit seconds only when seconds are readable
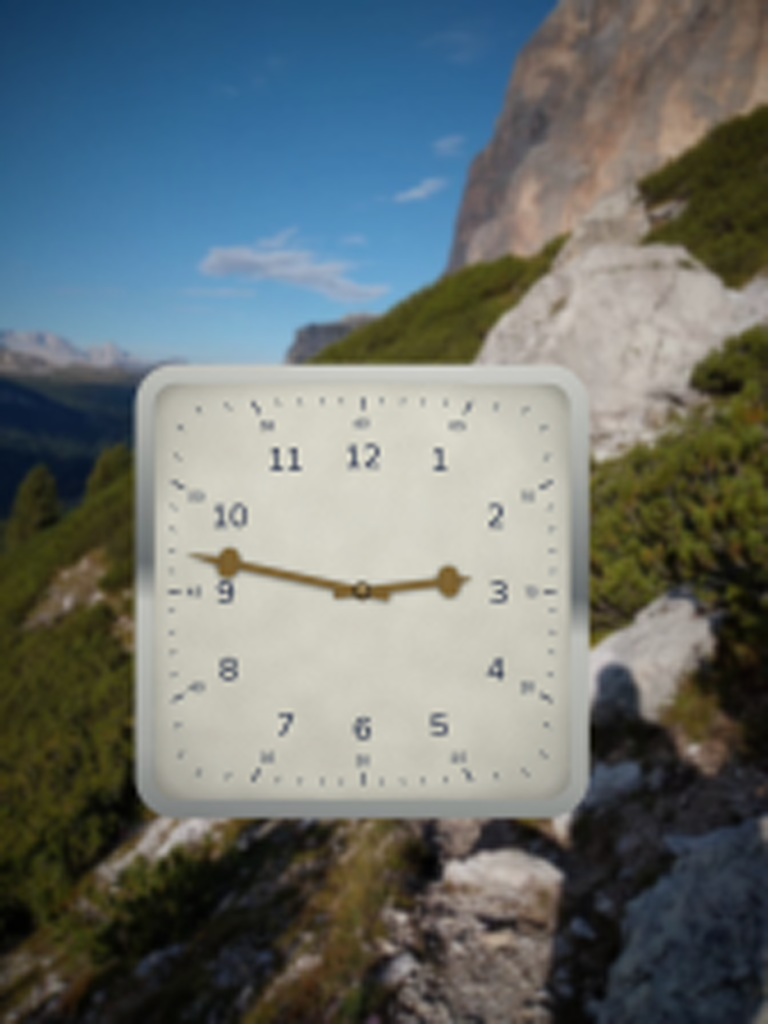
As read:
2.47
